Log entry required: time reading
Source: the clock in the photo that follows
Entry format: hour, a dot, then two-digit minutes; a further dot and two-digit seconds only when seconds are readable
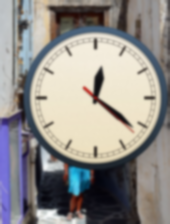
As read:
12.21.22
